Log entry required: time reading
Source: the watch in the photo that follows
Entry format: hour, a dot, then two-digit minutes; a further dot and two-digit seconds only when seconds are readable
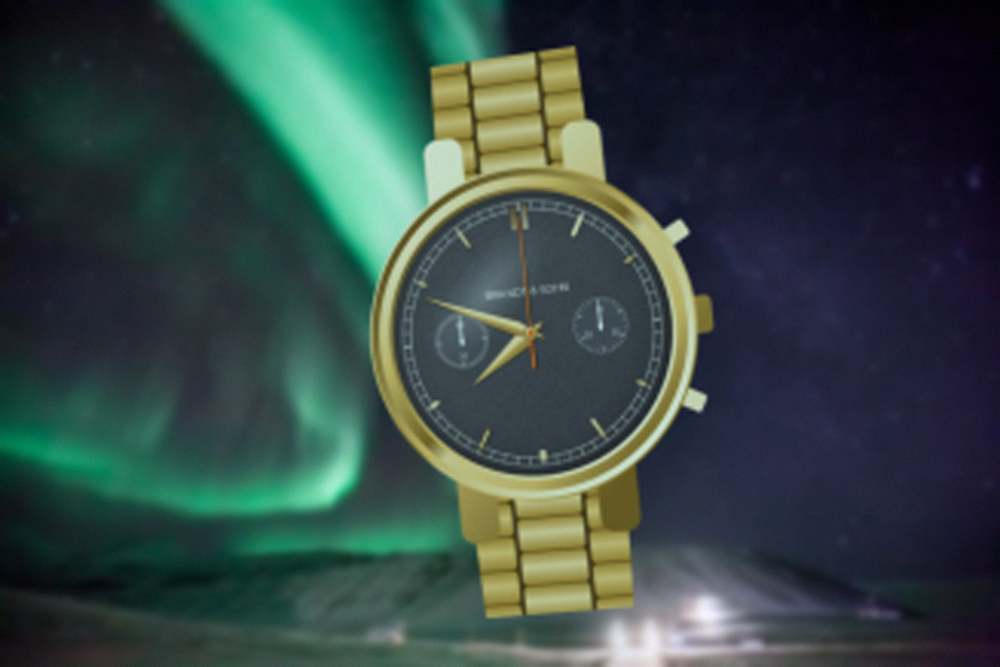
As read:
7.49
